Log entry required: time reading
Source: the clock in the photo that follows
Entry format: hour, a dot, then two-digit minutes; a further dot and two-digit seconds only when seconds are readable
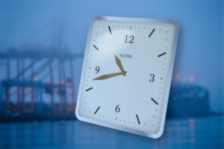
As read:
10.42
